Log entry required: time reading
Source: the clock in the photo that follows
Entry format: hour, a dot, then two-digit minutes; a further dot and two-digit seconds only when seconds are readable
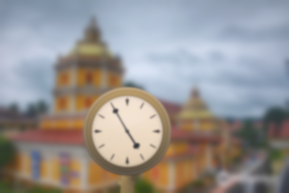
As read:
4.55
